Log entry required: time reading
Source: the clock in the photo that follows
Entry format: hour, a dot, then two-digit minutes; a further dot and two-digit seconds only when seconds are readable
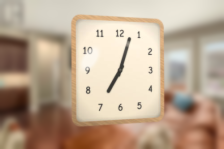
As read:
7.03
